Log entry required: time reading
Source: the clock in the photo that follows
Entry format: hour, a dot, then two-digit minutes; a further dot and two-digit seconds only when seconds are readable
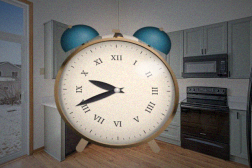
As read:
9.41
